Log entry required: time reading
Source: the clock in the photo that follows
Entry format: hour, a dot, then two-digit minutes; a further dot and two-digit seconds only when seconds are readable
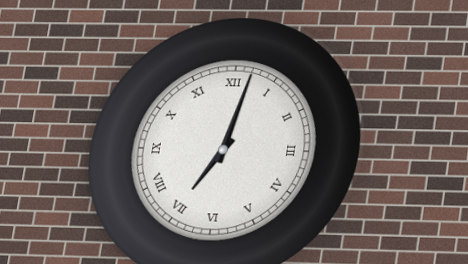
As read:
7.02
